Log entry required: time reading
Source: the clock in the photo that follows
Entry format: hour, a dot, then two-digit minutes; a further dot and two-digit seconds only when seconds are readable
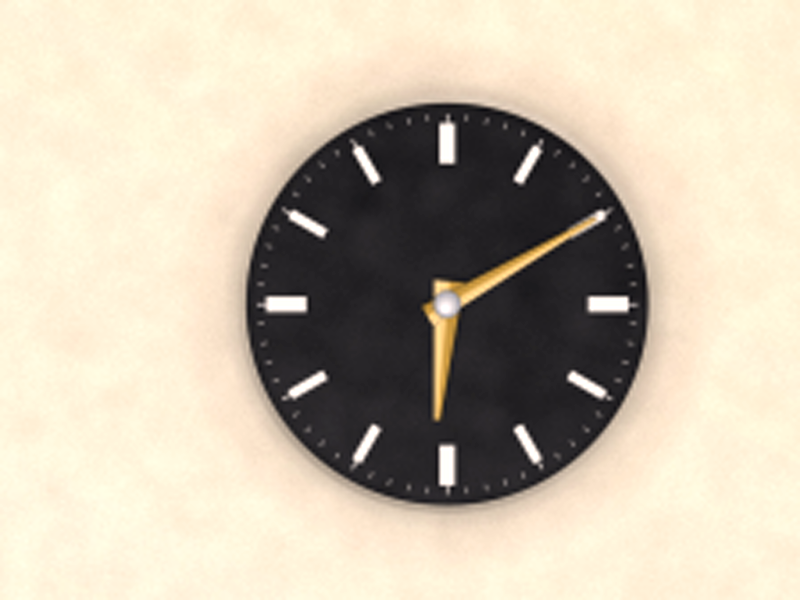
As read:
6.10
